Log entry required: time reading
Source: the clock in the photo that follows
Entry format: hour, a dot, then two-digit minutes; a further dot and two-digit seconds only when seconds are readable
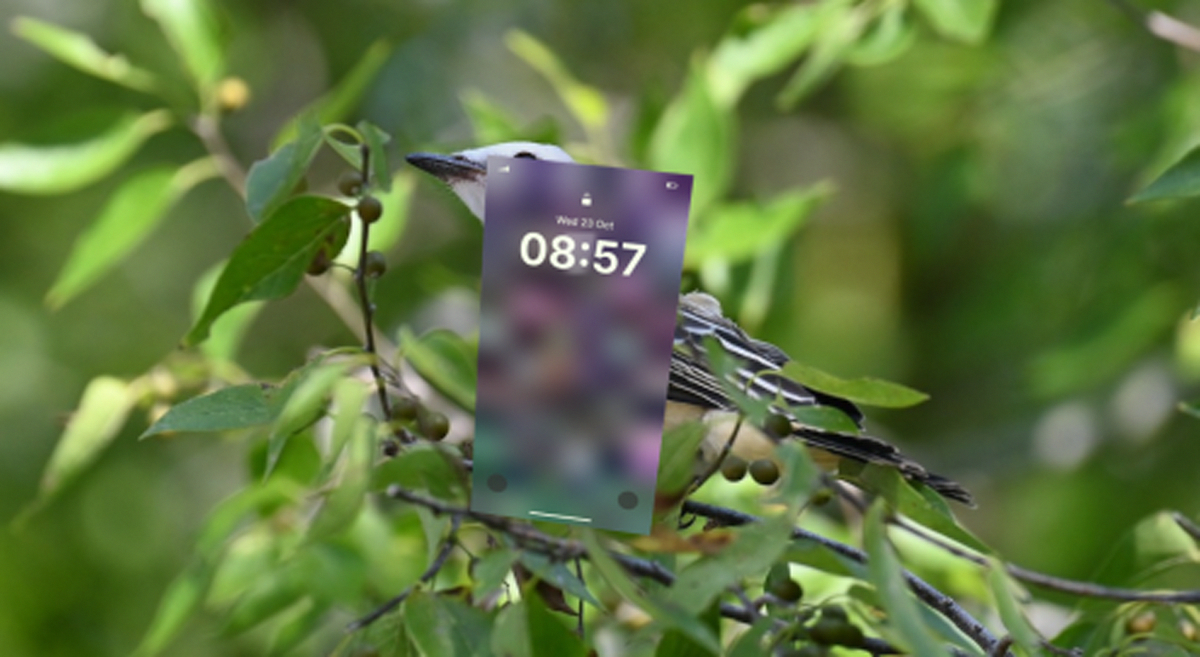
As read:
8.57
